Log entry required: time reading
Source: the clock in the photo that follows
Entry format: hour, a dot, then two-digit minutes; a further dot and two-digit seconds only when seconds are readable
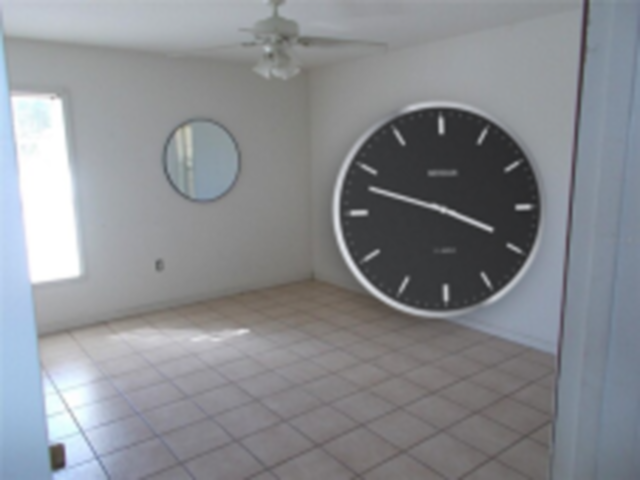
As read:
3.48
